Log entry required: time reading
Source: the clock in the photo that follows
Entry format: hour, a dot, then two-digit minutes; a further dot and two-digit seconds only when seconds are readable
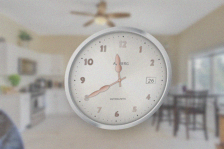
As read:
11.40
